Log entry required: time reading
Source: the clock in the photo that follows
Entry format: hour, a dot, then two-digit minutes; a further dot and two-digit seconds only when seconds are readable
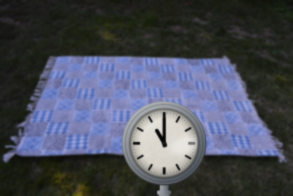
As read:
11.00
